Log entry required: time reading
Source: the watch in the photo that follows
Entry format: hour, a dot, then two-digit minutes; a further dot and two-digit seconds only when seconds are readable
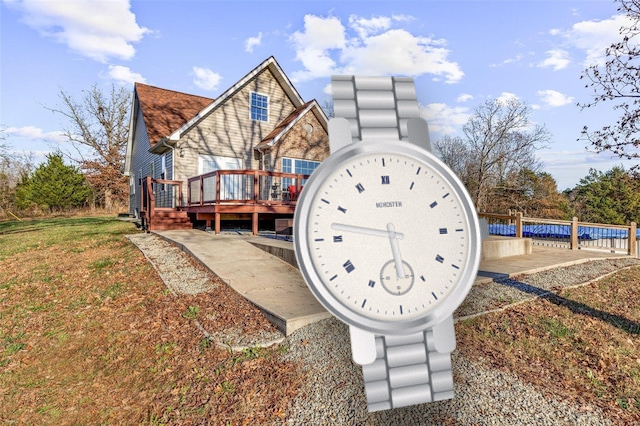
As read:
5.47
